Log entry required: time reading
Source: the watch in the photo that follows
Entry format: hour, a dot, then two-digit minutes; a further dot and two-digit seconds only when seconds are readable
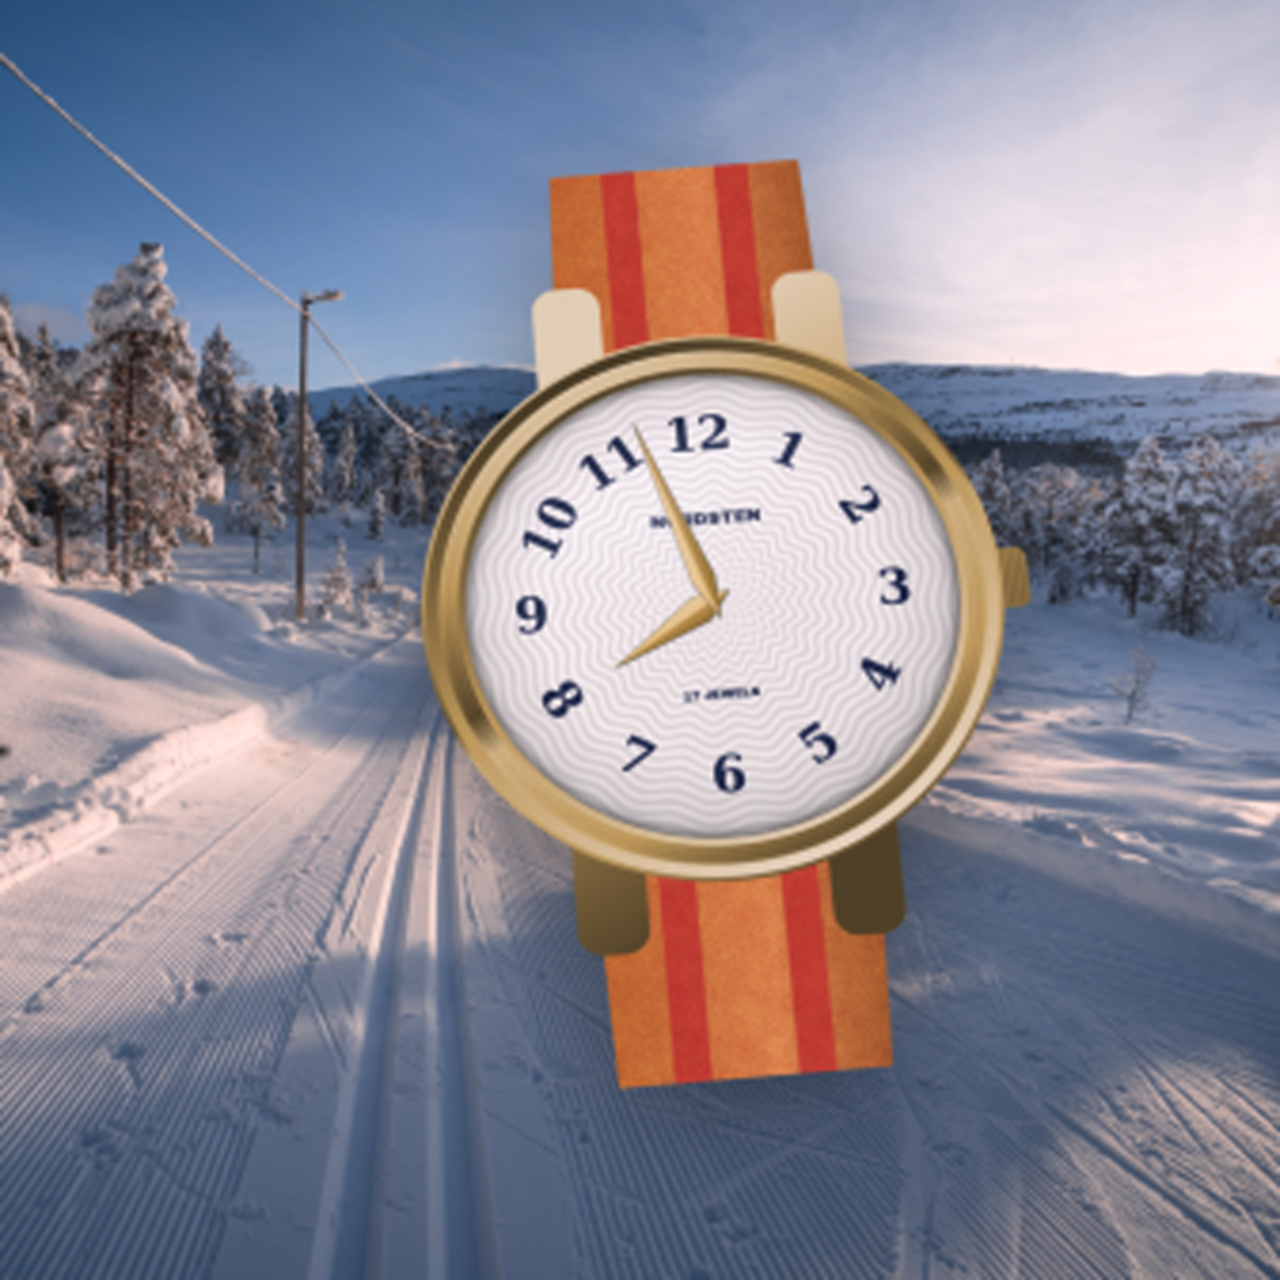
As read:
7.57
